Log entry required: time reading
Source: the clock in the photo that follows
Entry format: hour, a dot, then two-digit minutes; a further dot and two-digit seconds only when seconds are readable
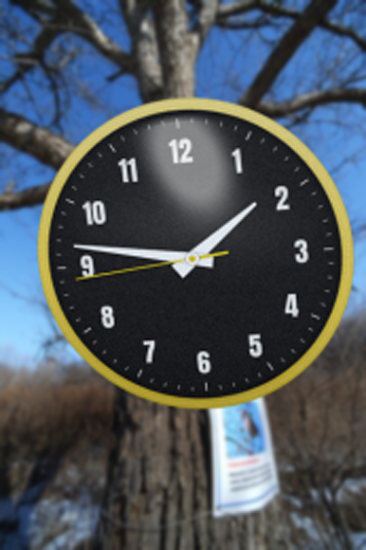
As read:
1.46.44
